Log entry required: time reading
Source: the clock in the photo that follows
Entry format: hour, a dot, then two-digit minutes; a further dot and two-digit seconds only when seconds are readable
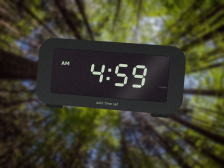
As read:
4.59
